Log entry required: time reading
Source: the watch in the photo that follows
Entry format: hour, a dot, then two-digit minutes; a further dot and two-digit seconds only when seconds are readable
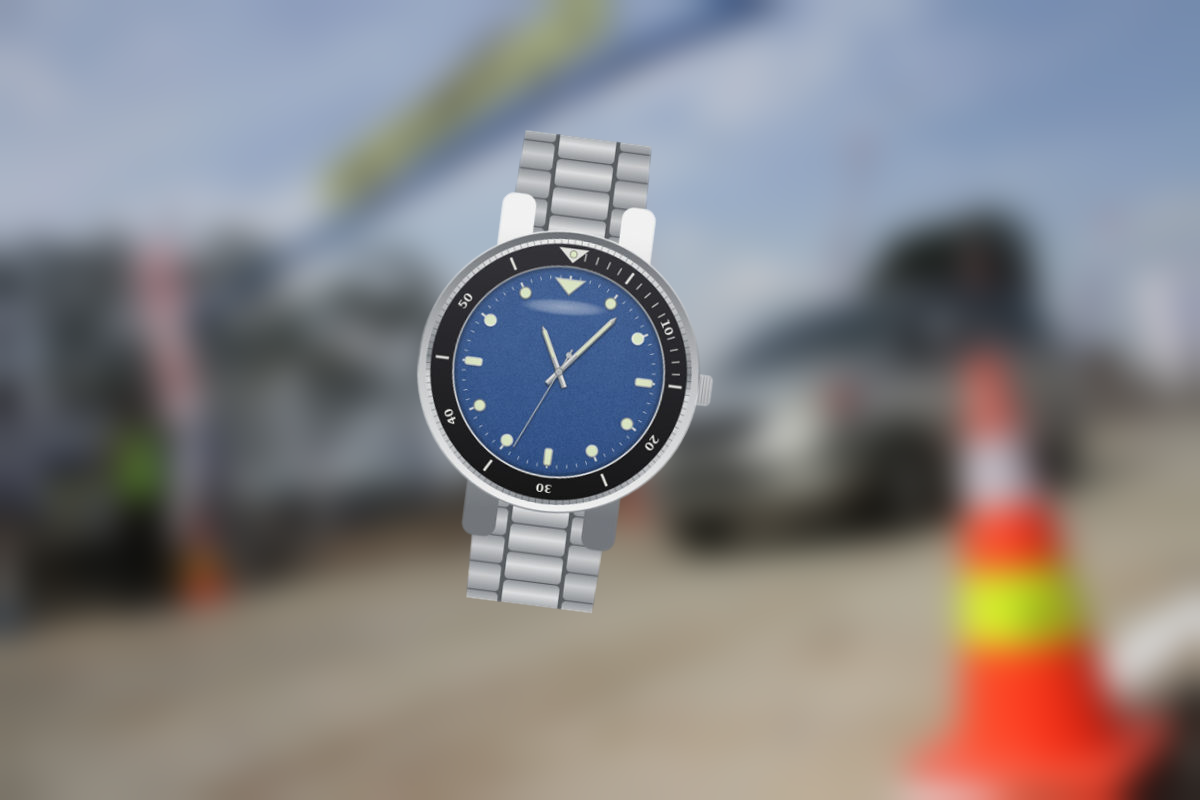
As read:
11.06.34
